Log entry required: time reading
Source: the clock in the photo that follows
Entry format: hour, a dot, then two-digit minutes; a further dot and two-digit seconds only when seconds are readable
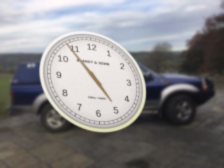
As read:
4.54
